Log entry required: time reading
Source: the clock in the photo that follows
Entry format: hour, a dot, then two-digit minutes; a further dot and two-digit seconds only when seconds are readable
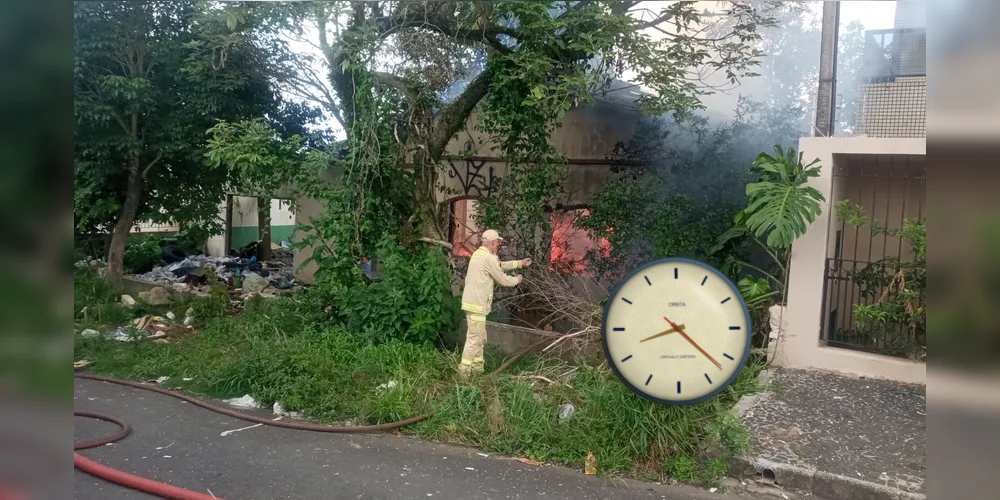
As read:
8.22.22
